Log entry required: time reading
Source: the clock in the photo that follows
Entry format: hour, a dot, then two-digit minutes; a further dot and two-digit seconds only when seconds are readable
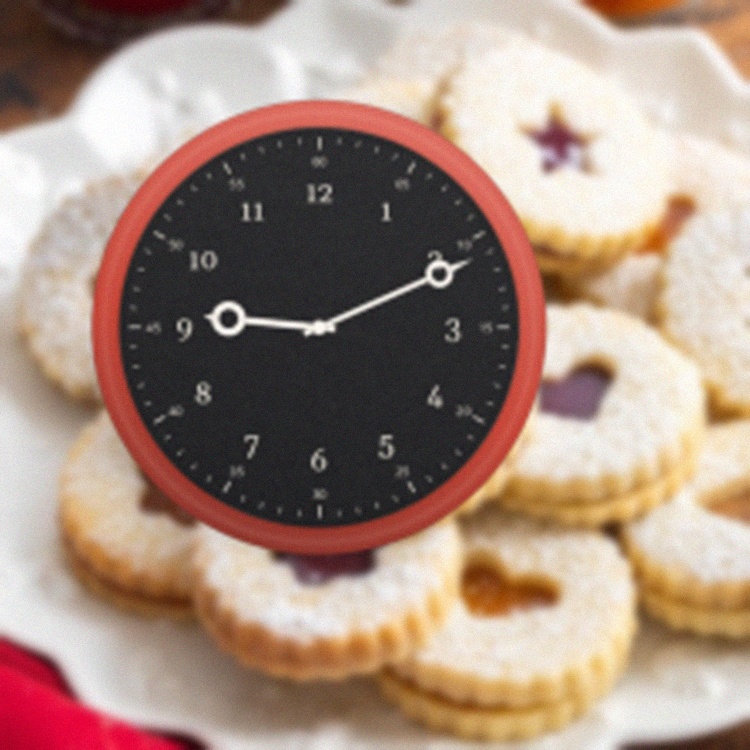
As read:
9.11
